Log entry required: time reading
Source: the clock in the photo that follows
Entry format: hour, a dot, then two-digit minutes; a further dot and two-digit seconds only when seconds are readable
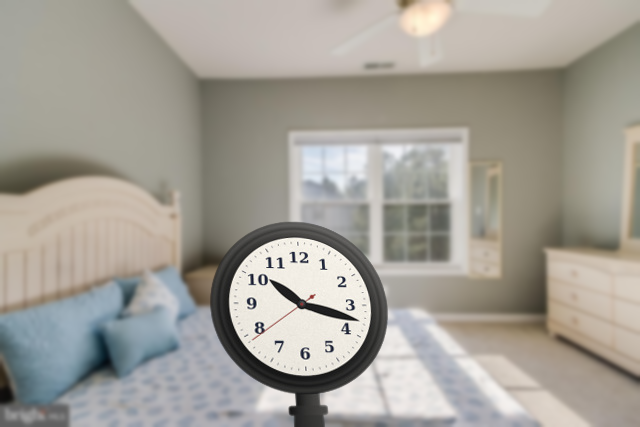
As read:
10.17.39
